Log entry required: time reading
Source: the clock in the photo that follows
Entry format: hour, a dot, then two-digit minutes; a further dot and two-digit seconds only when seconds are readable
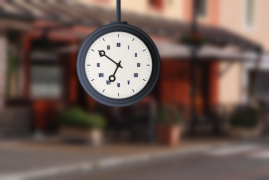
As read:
6.51
